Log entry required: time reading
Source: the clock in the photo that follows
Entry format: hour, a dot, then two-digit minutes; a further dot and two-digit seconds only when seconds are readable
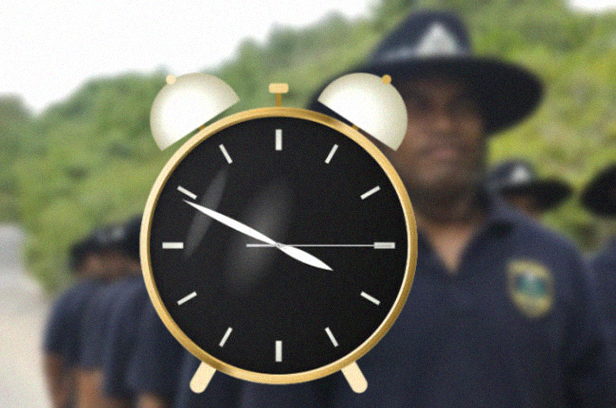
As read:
3.49.15
